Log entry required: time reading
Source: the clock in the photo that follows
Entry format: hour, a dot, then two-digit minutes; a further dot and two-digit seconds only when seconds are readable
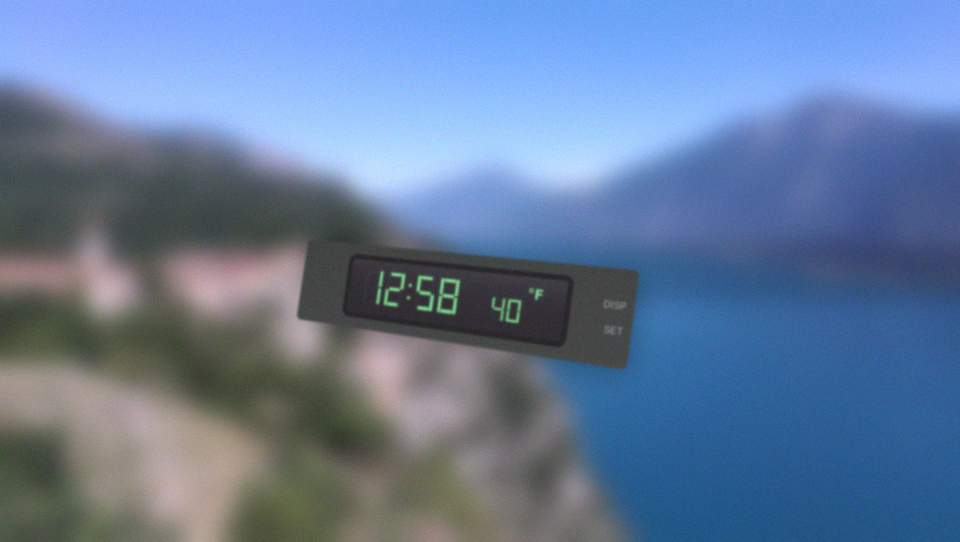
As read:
12.58
